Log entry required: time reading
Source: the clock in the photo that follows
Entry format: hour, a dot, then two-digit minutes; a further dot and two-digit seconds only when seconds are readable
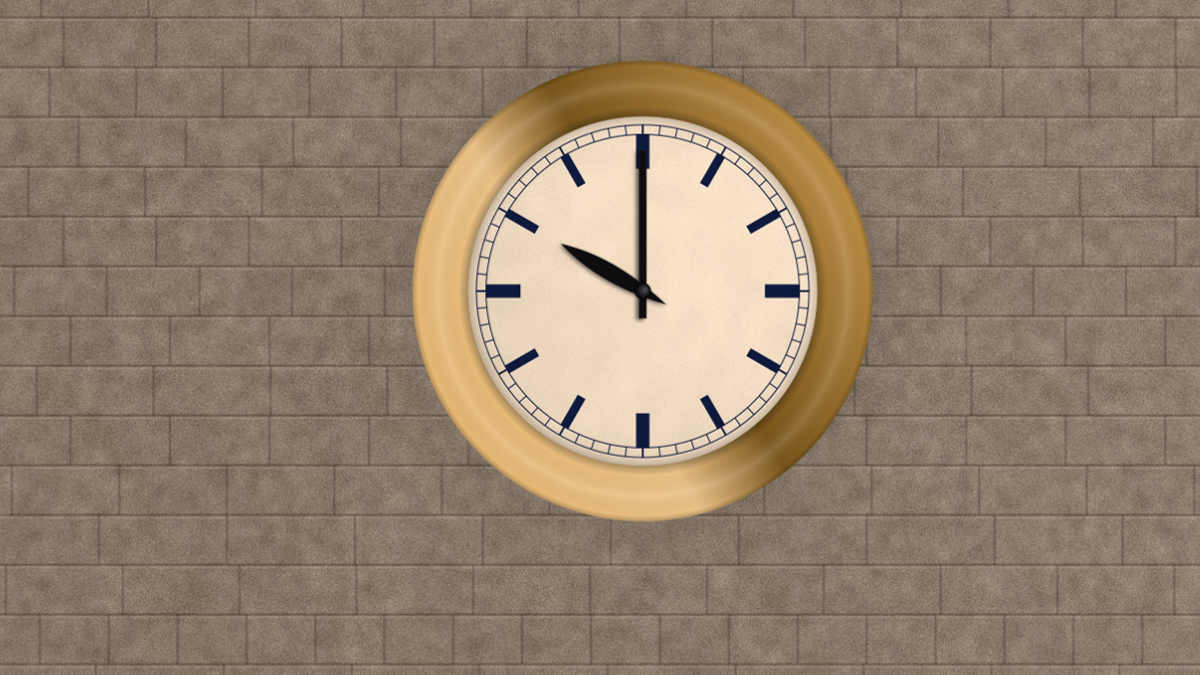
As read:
10.00
